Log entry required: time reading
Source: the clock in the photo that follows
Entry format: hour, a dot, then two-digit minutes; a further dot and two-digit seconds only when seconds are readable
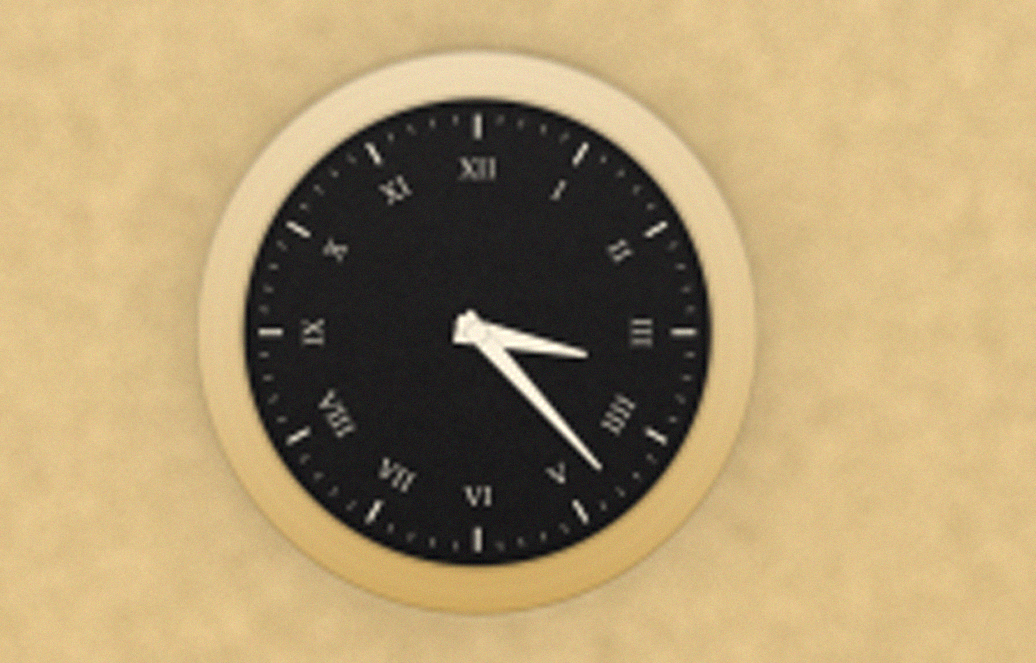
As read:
3.23
